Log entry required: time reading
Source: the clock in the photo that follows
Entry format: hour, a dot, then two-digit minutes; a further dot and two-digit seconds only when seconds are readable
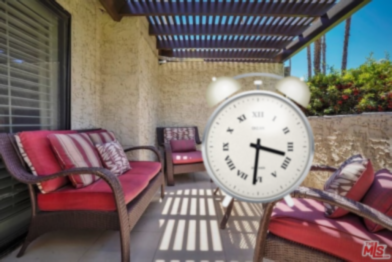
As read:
3.31
